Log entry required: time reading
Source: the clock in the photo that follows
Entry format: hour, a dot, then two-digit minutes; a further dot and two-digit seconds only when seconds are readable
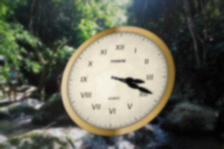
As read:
3.19
